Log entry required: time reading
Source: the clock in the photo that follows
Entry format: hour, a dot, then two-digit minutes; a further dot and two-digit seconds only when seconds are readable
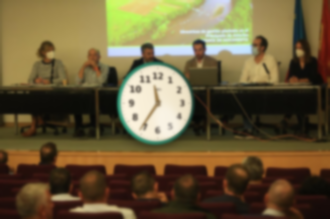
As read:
11.36
